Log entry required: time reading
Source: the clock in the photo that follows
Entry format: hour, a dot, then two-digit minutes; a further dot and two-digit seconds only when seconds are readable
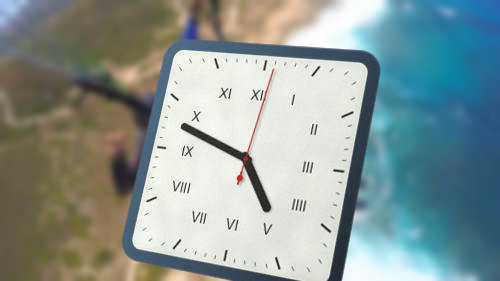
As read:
4.48.01
